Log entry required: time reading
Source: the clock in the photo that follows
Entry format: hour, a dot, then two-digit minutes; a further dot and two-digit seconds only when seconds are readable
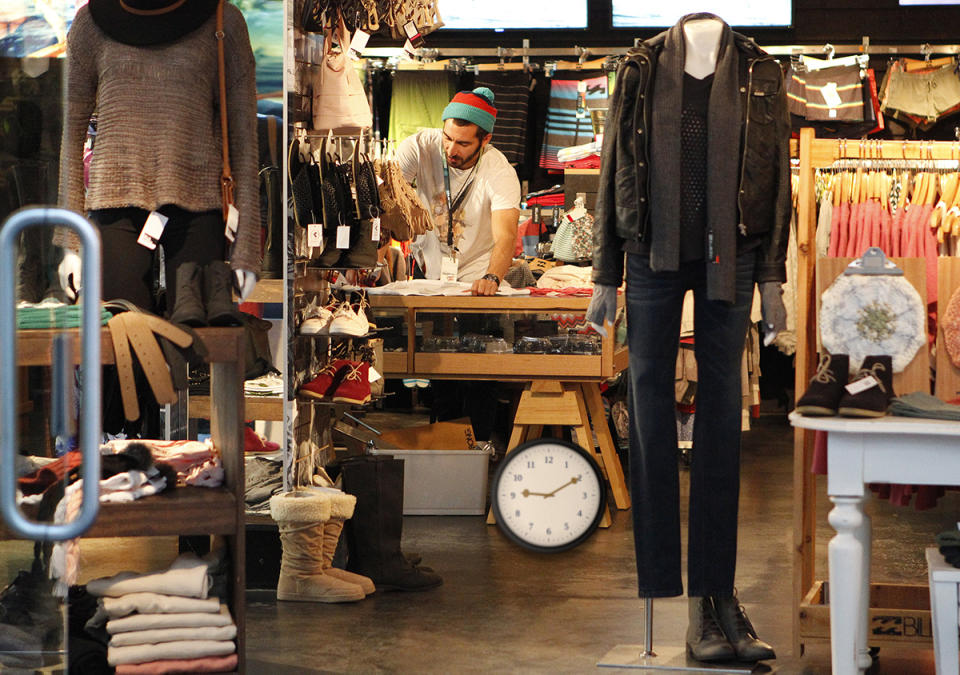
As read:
9.10
